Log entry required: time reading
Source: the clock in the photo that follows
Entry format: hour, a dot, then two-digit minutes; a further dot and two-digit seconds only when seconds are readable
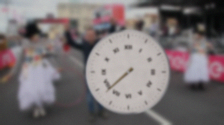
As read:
7.38
